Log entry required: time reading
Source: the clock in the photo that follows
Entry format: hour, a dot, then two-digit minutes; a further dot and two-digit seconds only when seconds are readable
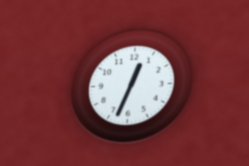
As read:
12.33
